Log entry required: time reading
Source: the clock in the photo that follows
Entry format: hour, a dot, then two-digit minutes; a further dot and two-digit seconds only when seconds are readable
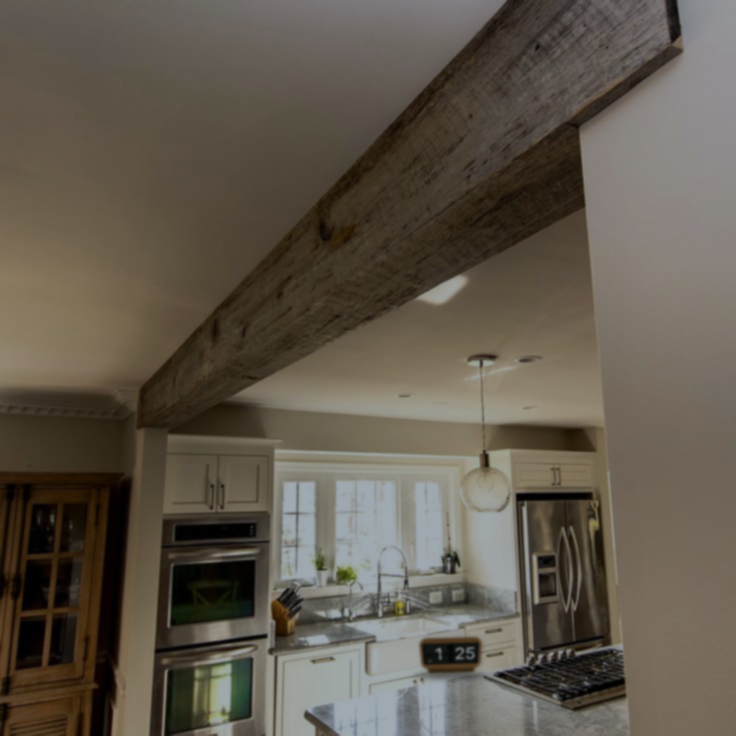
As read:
1.25
